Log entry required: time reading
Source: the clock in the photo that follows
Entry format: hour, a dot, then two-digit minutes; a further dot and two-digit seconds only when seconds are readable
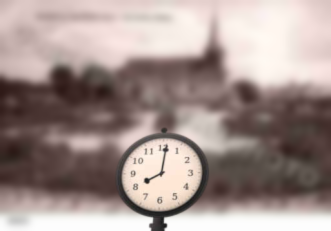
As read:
8.01
